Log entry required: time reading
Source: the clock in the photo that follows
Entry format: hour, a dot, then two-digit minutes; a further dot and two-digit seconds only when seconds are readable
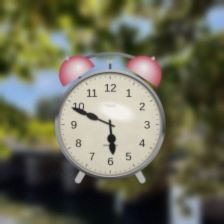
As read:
5.49
